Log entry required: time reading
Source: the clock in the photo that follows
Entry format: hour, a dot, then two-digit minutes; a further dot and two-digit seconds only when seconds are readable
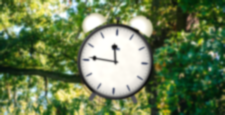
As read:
11.46
